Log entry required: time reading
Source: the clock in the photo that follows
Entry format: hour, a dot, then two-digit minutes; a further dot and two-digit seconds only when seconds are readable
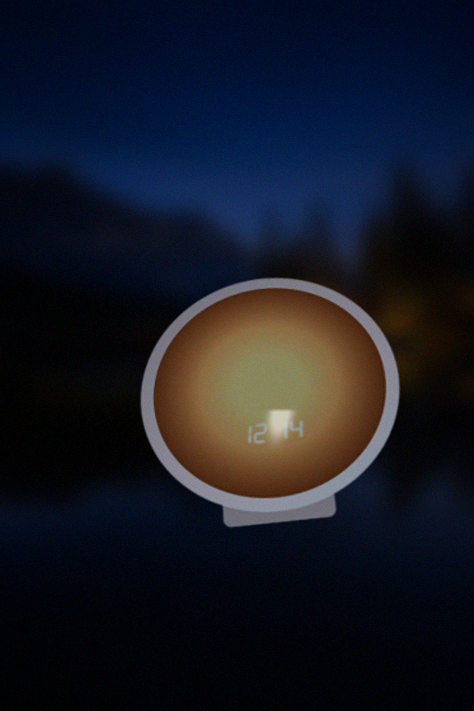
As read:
12.14
